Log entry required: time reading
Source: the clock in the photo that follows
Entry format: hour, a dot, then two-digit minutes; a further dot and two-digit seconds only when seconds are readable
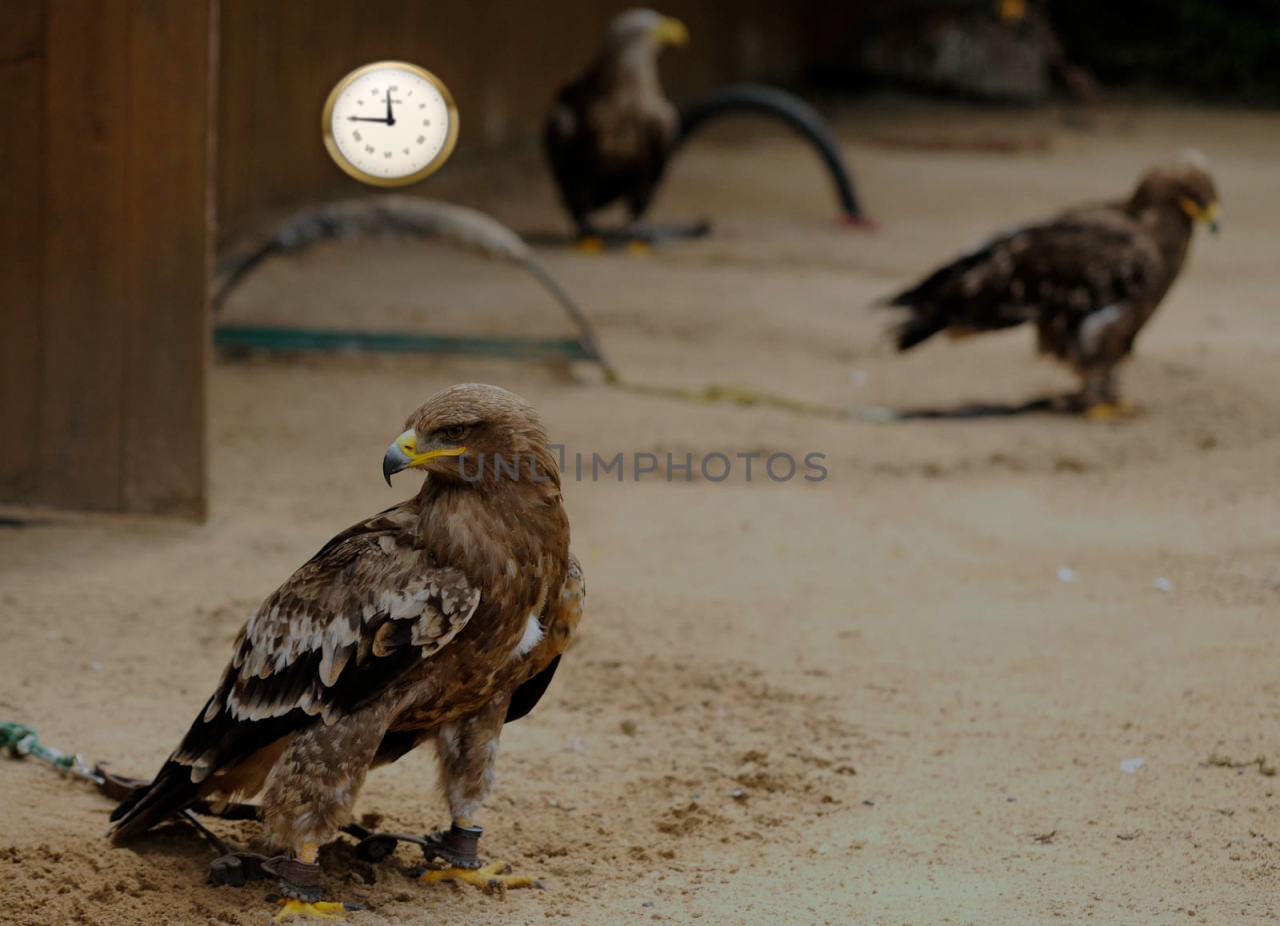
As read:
11.45
